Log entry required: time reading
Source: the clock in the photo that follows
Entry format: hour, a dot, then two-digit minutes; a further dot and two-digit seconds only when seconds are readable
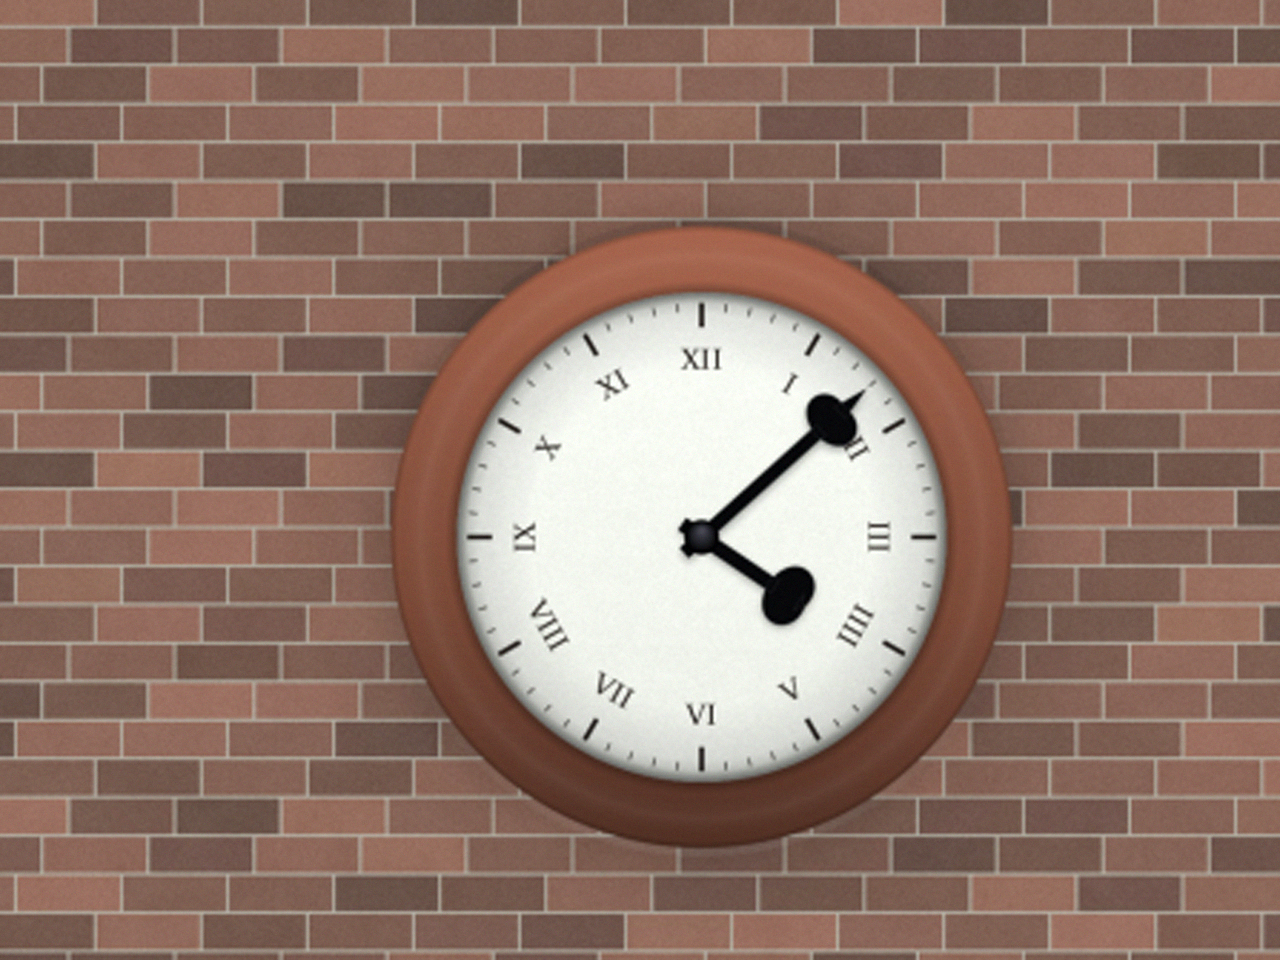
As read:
4.08
